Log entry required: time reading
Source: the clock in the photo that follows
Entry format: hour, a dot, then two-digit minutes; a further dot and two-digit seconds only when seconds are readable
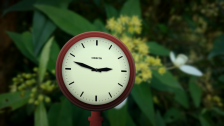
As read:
2.48
